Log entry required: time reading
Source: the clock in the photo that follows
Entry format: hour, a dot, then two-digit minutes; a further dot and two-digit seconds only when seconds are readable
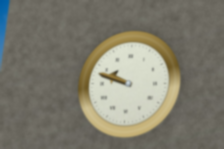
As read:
9.48
